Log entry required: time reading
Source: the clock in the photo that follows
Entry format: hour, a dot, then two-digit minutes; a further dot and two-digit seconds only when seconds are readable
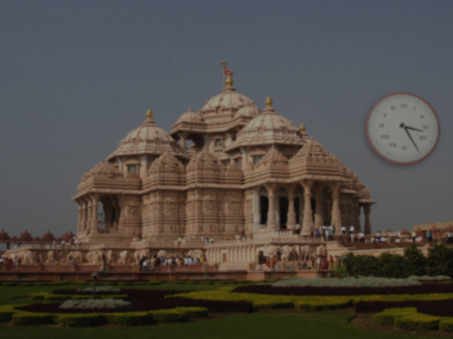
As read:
3.25
